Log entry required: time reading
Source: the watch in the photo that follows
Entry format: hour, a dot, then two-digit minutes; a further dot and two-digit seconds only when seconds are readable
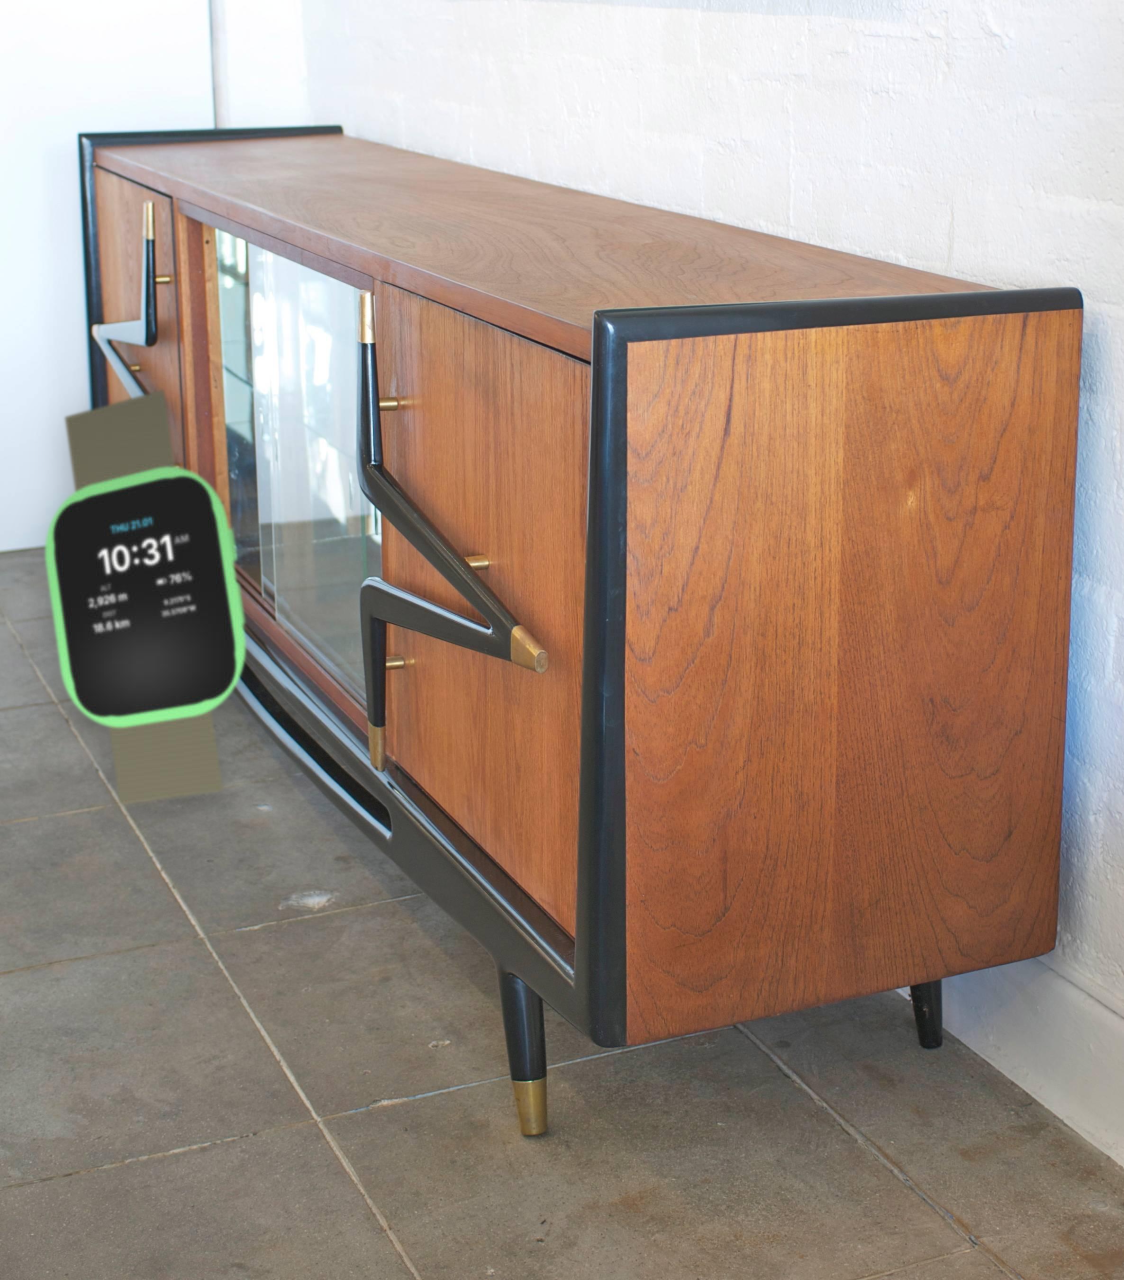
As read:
10.31
